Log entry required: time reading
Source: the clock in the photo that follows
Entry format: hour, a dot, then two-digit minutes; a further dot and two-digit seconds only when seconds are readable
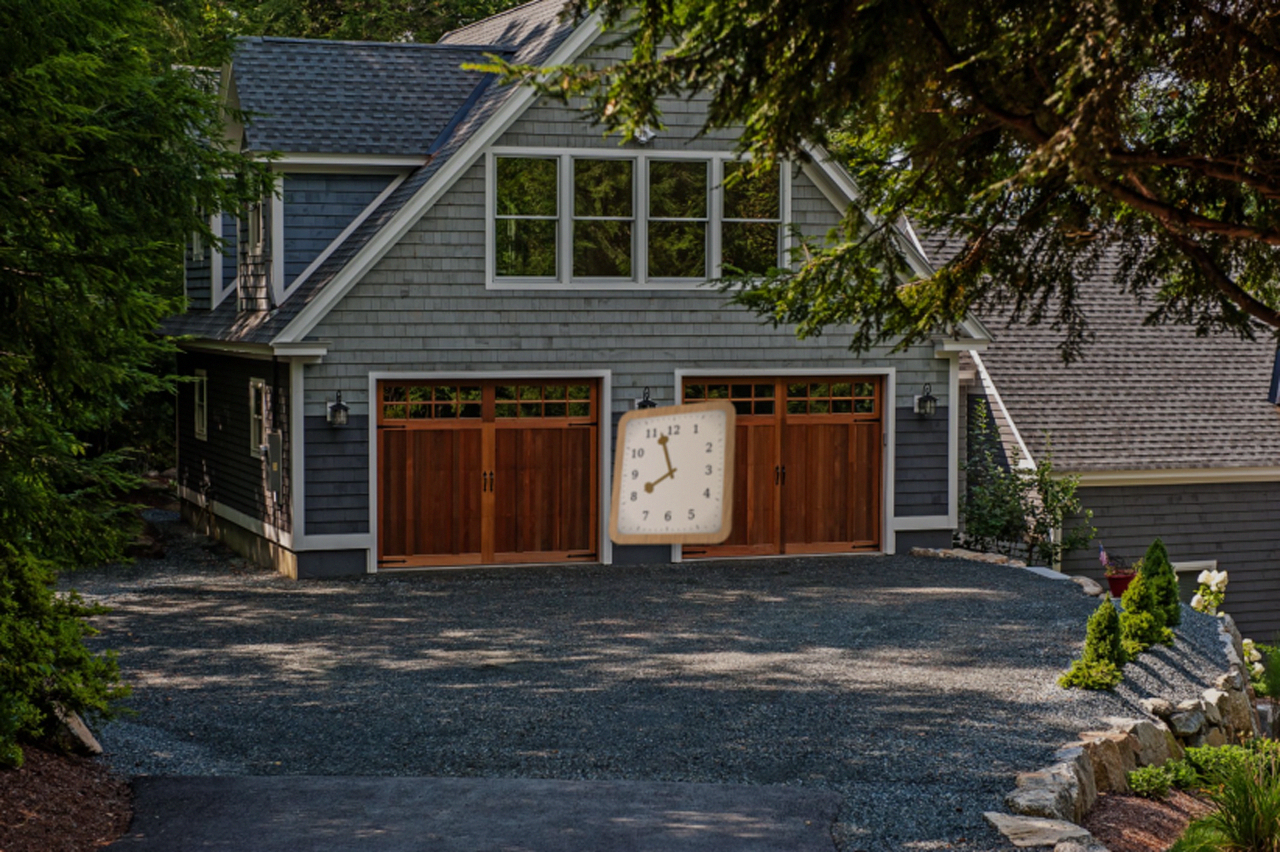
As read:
7.57
